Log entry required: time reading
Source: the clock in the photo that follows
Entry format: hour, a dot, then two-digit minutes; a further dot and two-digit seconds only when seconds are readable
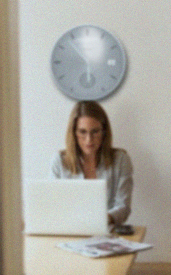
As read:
5.53
